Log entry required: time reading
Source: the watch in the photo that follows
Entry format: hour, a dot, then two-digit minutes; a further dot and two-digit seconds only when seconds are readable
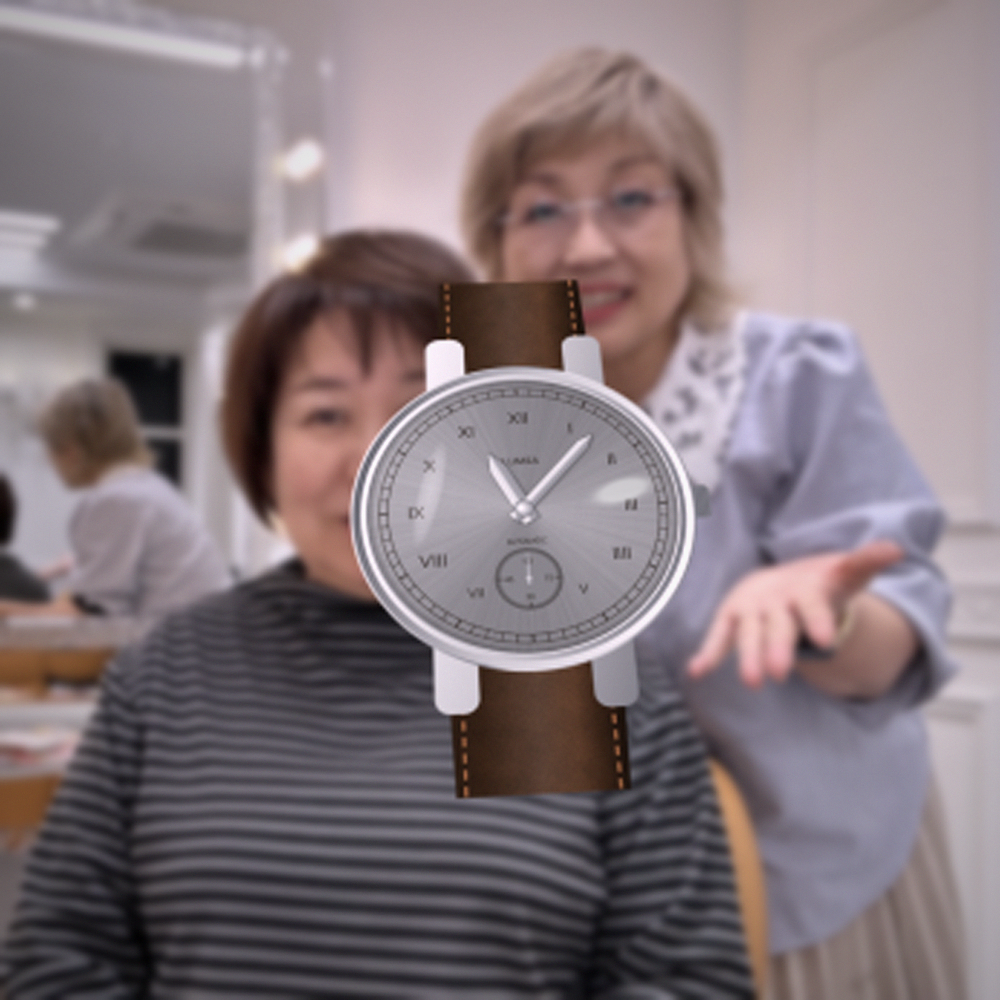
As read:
11.07
